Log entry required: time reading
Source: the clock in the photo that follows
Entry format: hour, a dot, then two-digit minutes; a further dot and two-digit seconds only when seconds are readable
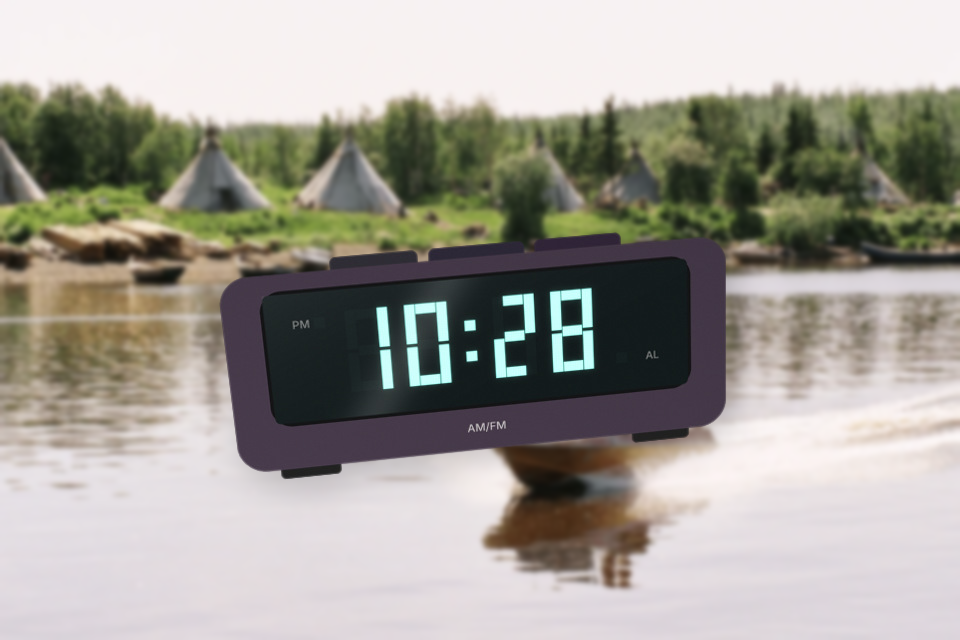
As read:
10.28
